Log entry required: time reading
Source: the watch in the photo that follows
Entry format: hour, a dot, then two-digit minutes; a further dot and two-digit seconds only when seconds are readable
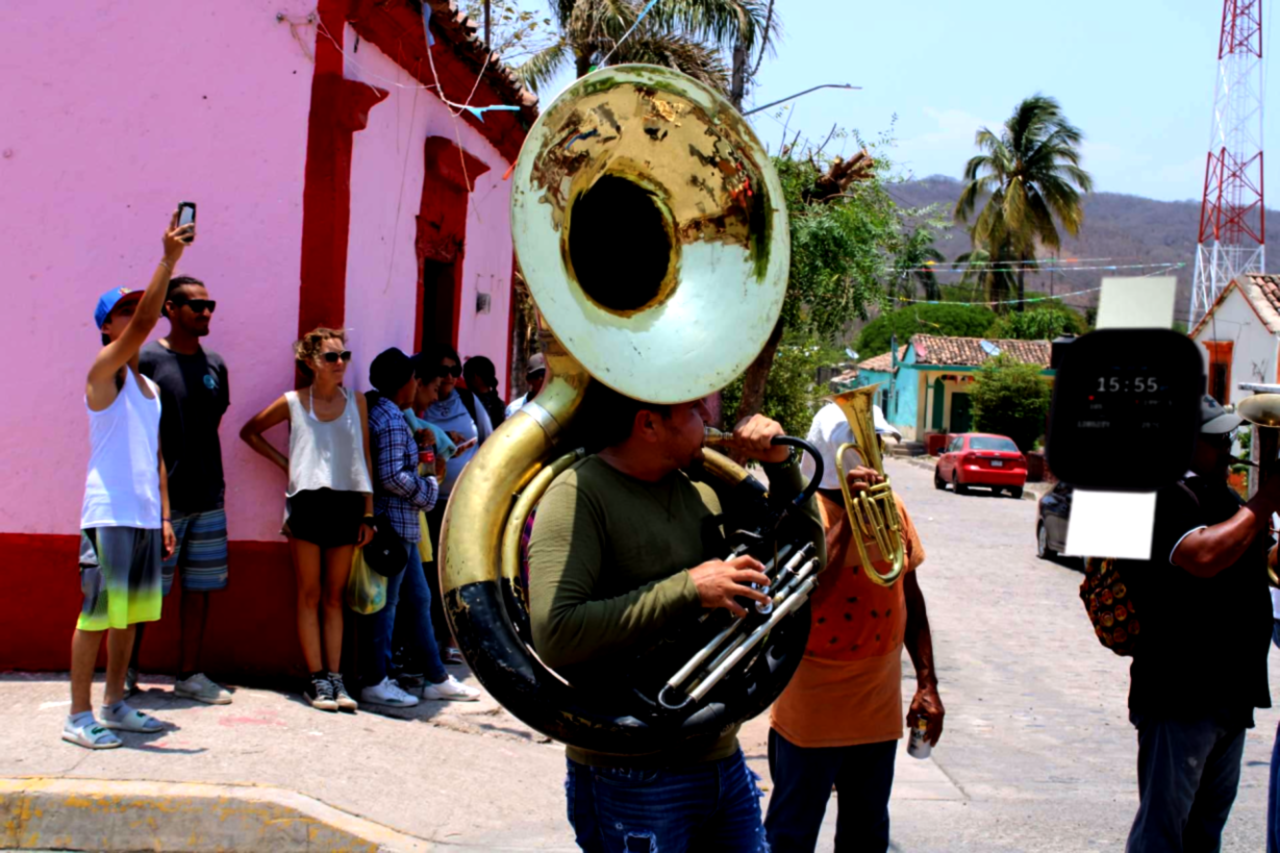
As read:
15.55
